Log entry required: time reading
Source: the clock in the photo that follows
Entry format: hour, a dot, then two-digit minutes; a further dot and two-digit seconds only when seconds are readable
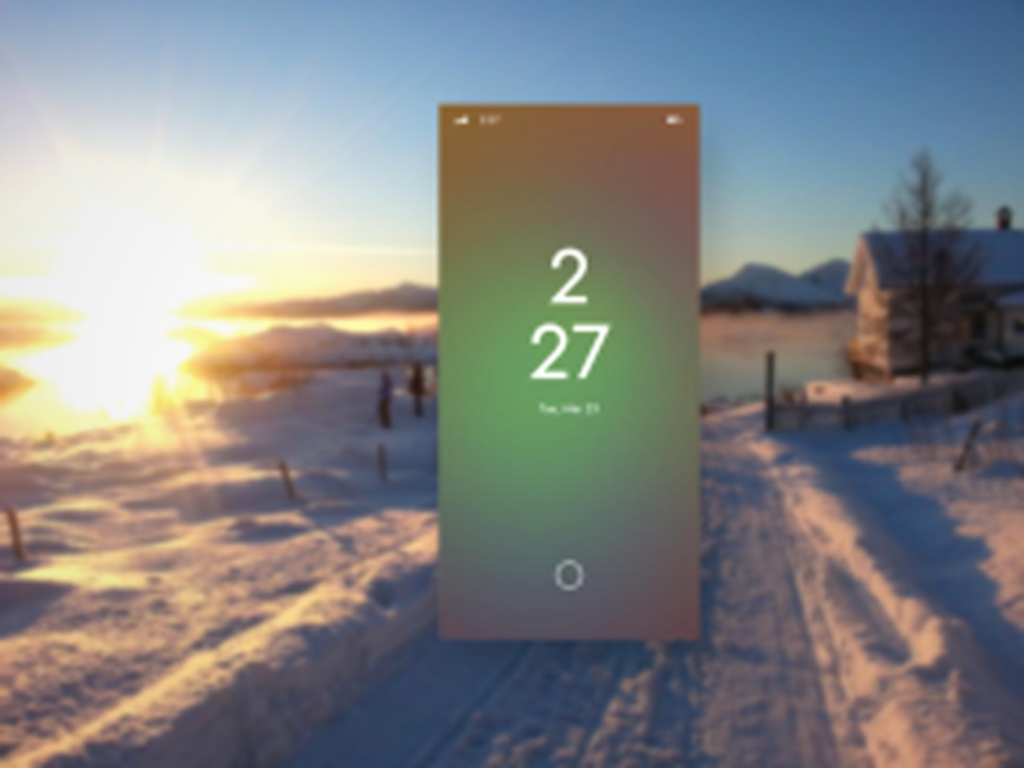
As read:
2.27
